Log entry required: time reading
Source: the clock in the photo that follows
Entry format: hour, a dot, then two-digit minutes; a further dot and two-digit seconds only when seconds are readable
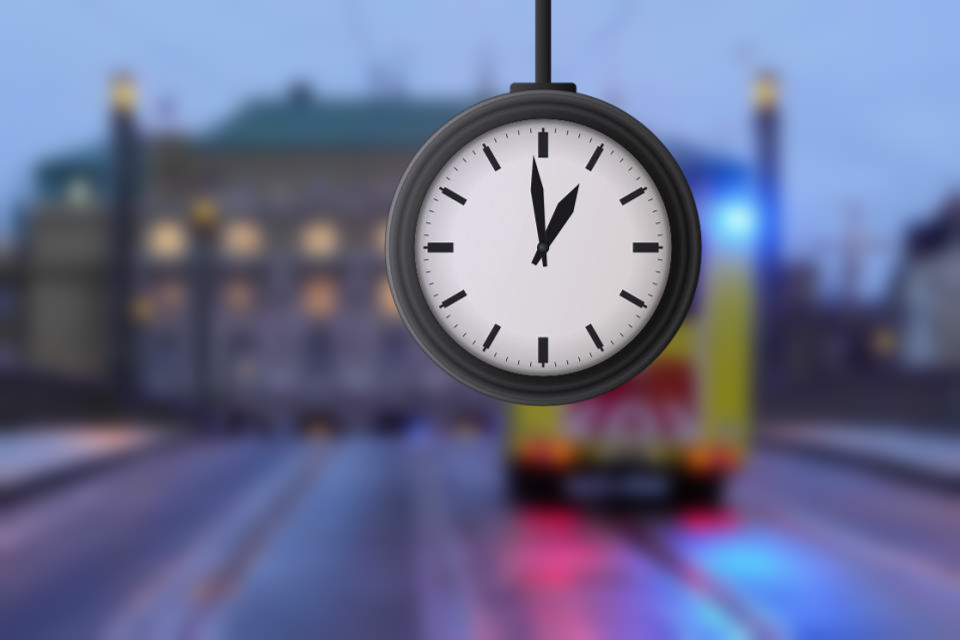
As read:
12.59
